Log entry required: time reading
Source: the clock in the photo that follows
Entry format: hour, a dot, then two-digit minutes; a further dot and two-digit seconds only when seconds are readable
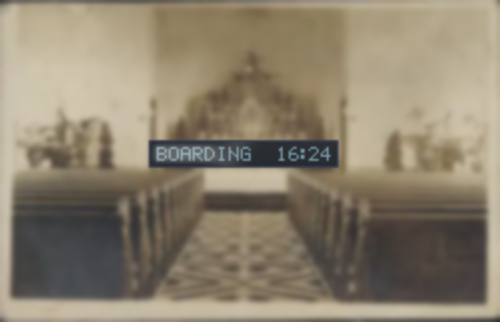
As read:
16.24
